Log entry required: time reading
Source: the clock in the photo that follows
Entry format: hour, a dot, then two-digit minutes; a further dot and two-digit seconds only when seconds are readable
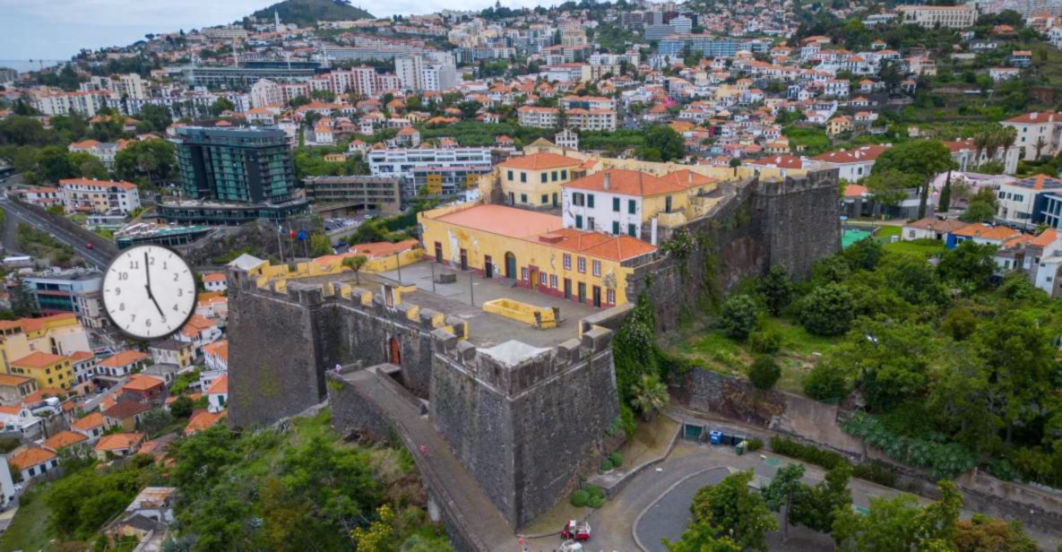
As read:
4.59
